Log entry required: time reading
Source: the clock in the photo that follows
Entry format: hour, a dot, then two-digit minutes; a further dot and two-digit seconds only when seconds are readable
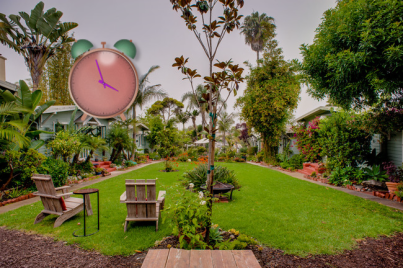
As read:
3.57
